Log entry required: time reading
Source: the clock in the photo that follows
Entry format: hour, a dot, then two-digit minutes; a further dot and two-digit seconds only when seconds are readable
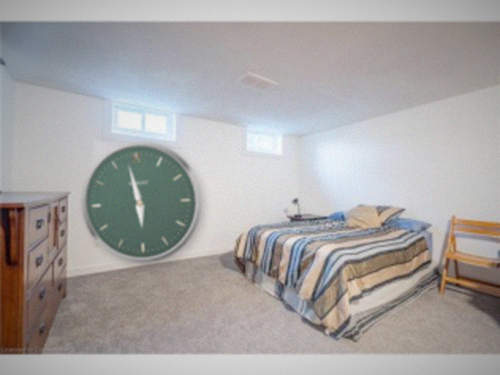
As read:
5.58
